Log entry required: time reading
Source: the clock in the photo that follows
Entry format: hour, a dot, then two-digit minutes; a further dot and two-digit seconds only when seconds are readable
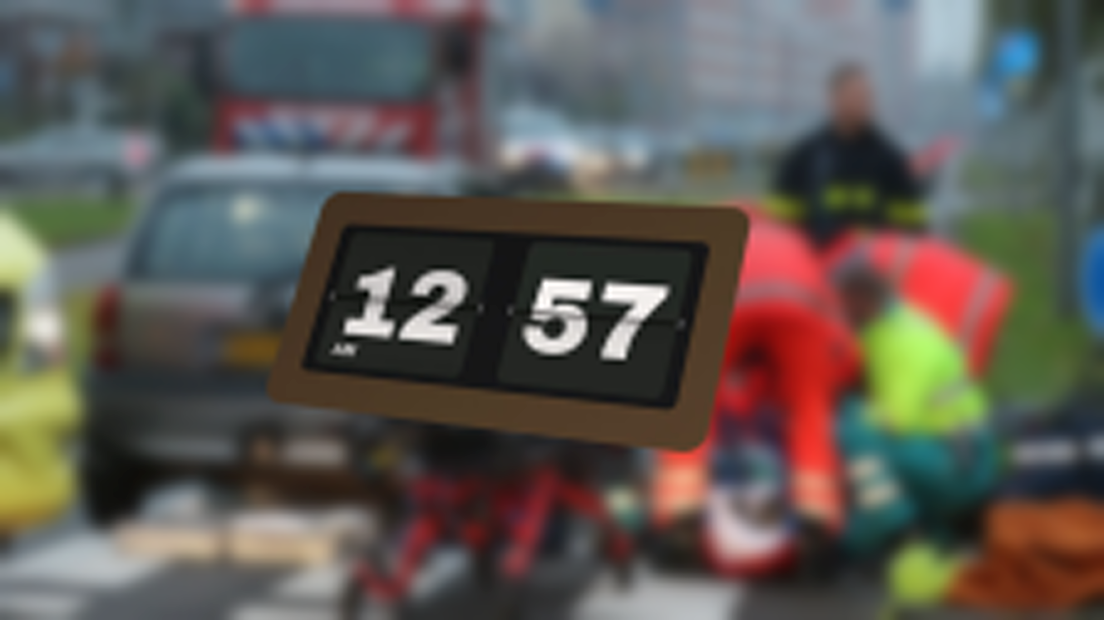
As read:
12.57
